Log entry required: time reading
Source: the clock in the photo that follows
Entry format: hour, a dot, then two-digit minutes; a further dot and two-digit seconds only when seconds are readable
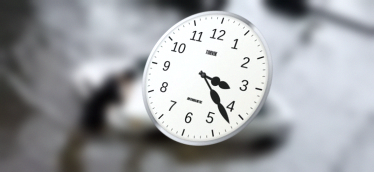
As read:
3.22
